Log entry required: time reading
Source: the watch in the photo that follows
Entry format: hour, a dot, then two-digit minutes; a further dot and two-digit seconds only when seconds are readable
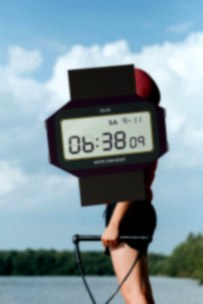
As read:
6.38.09
